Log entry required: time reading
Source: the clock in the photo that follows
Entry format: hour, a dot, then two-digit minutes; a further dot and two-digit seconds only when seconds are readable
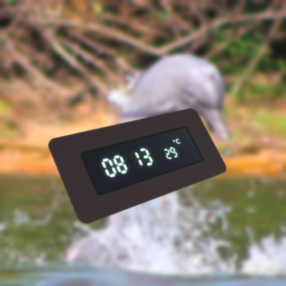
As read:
8.13
